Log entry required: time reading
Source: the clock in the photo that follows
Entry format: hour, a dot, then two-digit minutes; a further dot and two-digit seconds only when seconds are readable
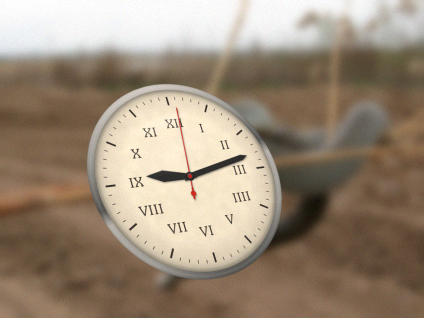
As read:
9.13.01
